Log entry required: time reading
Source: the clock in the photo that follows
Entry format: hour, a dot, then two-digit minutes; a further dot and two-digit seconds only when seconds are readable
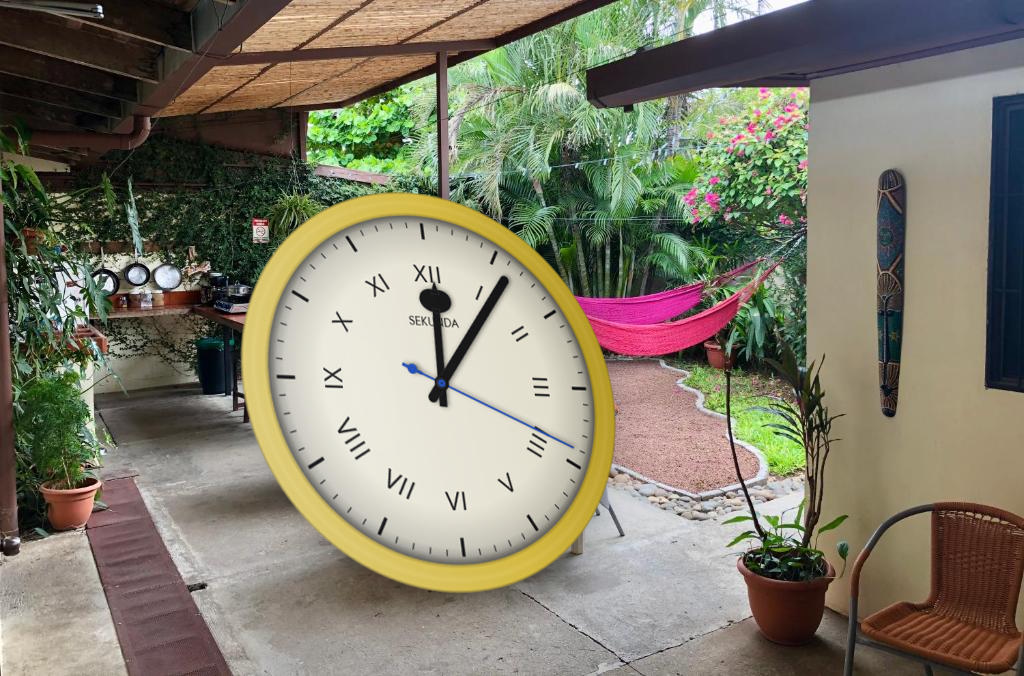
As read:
12.06.19
